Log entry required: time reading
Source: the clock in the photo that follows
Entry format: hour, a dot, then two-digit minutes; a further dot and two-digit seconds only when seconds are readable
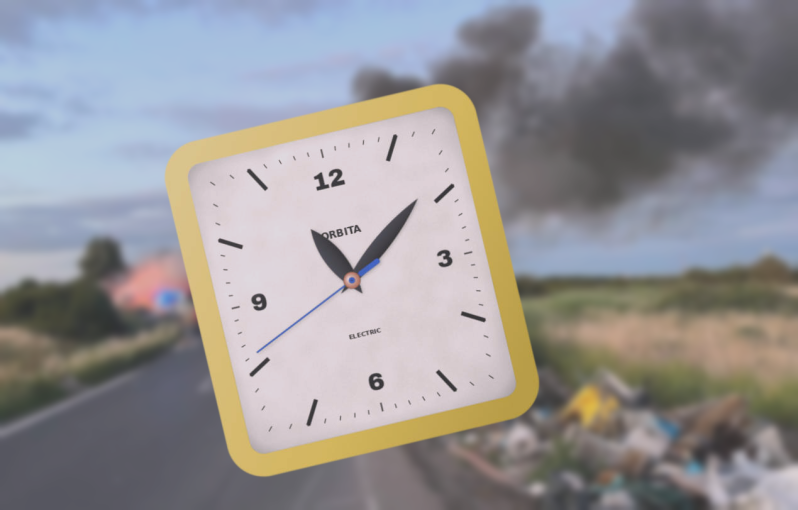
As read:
11.08.41
